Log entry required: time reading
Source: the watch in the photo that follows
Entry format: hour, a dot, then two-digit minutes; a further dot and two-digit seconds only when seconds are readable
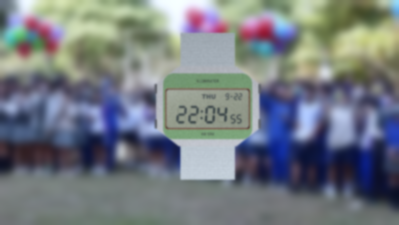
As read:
22.04
